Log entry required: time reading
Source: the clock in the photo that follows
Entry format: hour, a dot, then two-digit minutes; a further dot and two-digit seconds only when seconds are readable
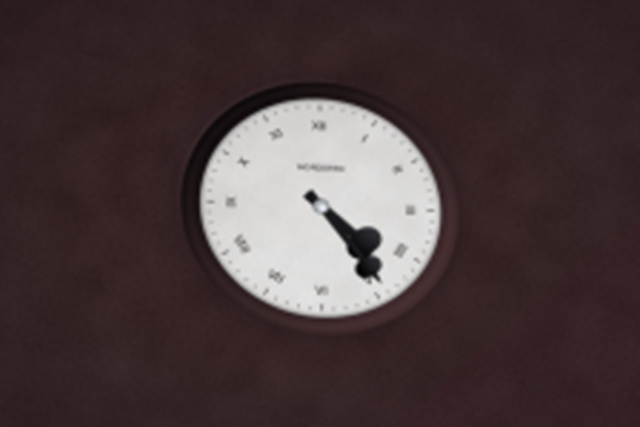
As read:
4.24
